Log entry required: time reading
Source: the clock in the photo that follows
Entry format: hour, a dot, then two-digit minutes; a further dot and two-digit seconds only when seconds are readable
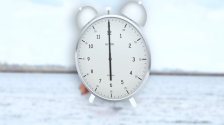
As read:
6.00
